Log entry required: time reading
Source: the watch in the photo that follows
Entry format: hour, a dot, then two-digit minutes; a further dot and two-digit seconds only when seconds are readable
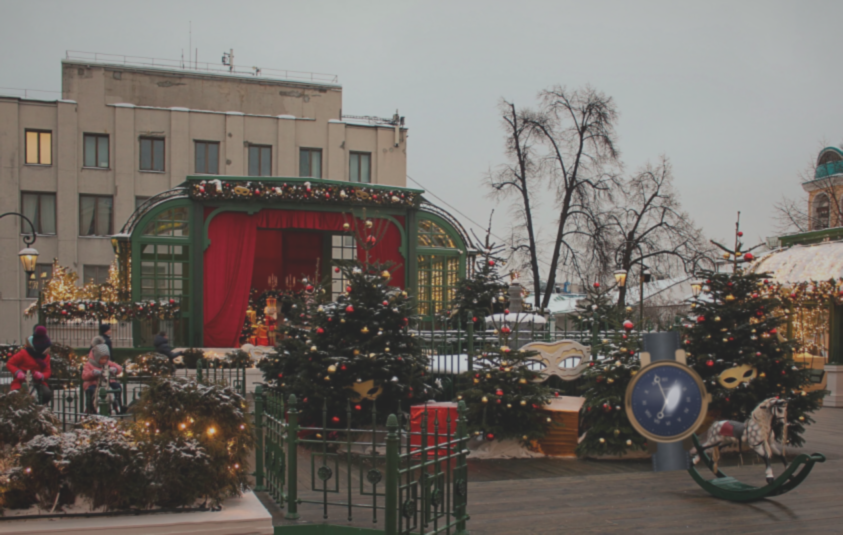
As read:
6.57
